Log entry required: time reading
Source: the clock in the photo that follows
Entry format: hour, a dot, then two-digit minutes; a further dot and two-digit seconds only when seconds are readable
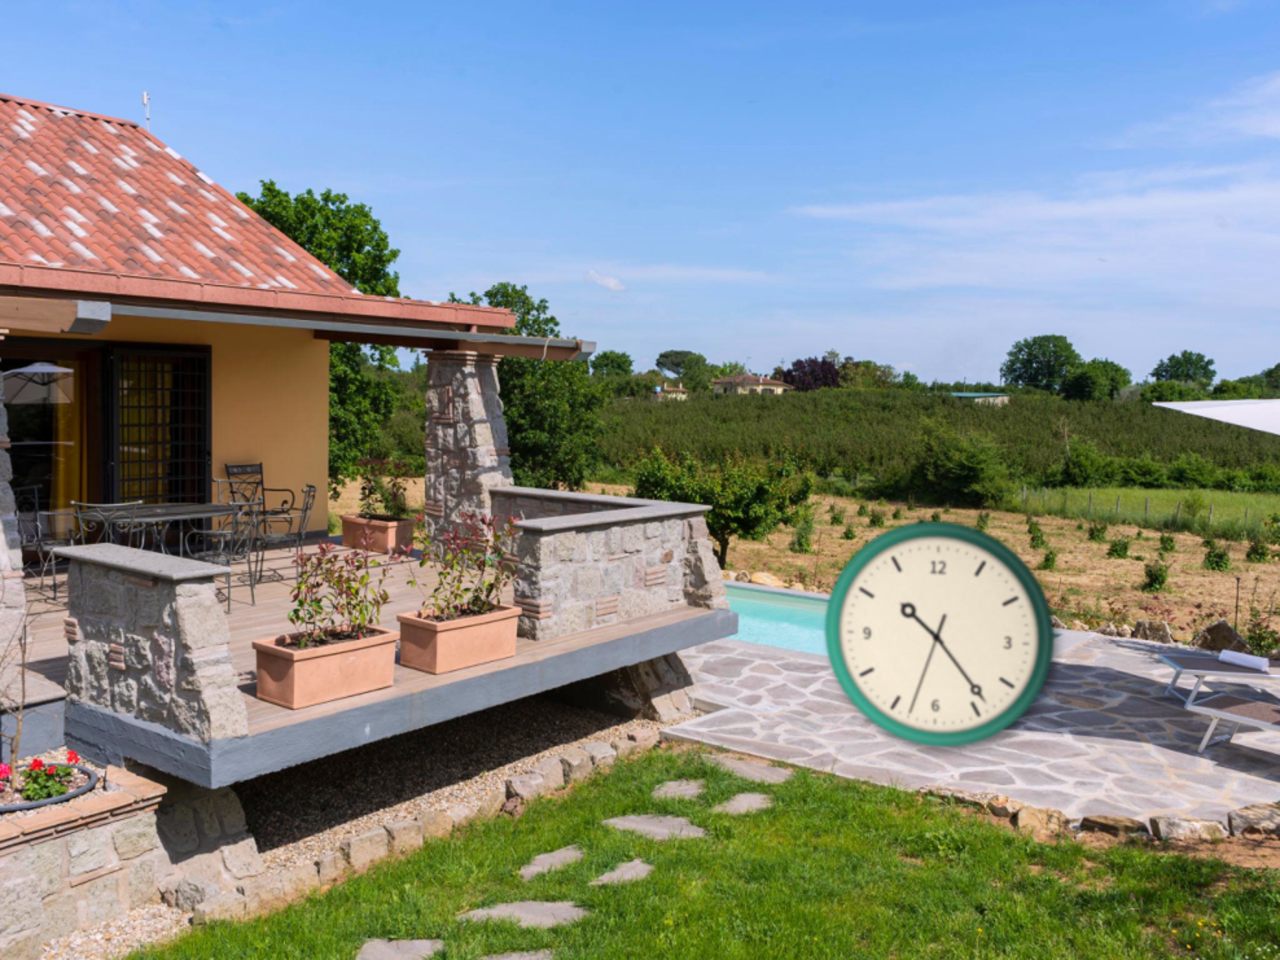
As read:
10.23.33
